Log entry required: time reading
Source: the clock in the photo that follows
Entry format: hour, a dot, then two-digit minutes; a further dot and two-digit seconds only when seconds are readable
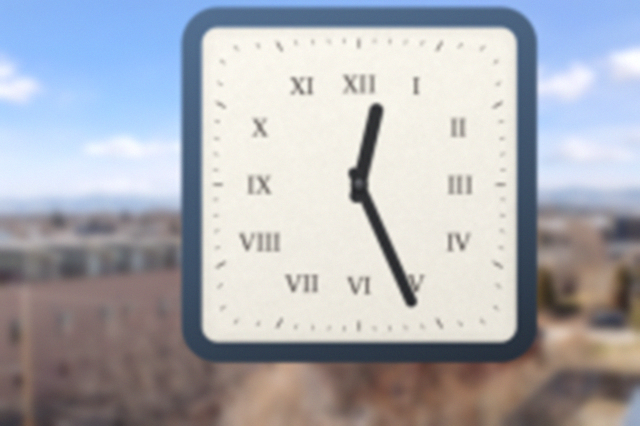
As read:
12.26
